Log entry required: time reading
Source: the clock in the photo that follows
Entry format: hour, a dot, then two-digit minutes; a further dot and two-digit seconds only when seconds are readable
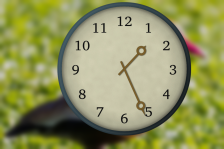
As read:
1.26
